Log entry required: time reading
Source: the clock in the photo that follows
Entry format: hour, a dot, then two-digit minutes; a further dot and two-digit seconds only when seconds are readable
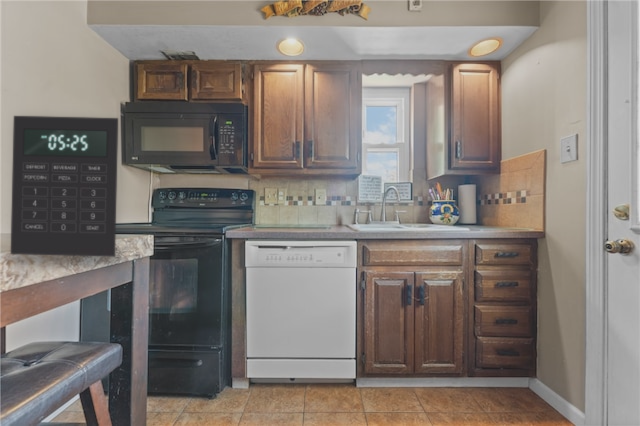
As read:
5.25
